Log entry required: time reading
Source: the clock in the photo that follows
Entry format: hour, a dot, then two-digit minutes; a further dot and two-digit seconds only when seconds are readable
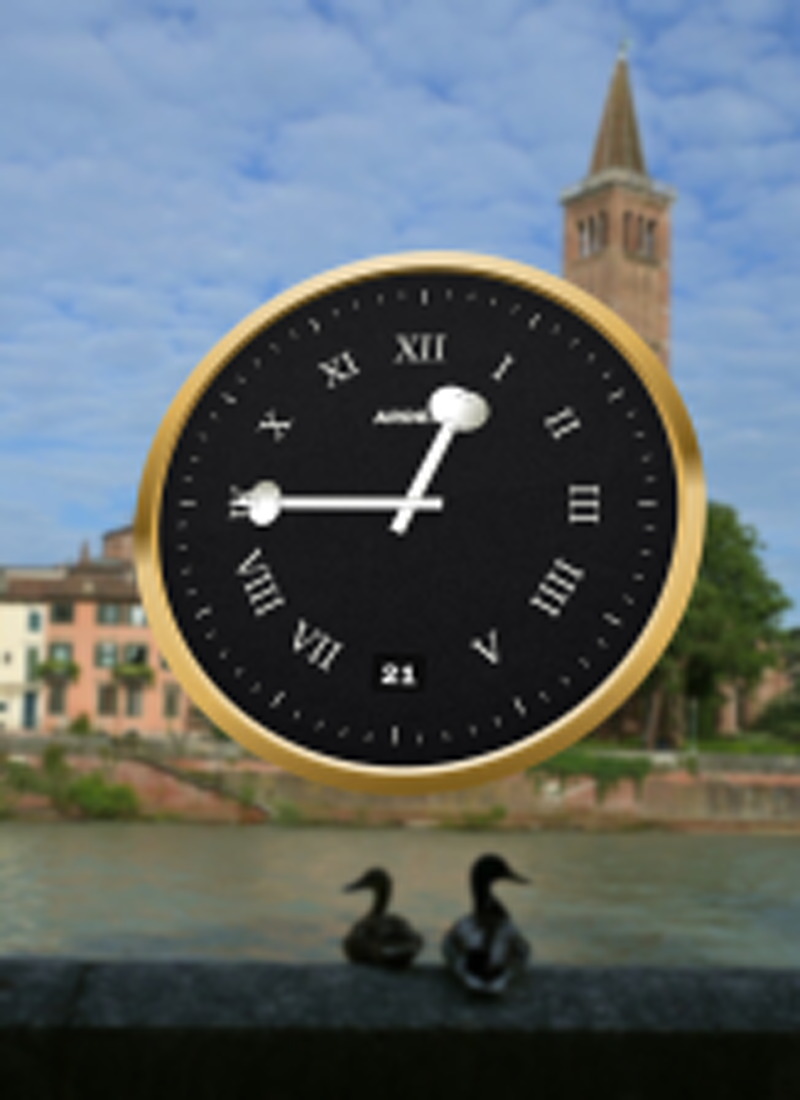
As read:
12.45
